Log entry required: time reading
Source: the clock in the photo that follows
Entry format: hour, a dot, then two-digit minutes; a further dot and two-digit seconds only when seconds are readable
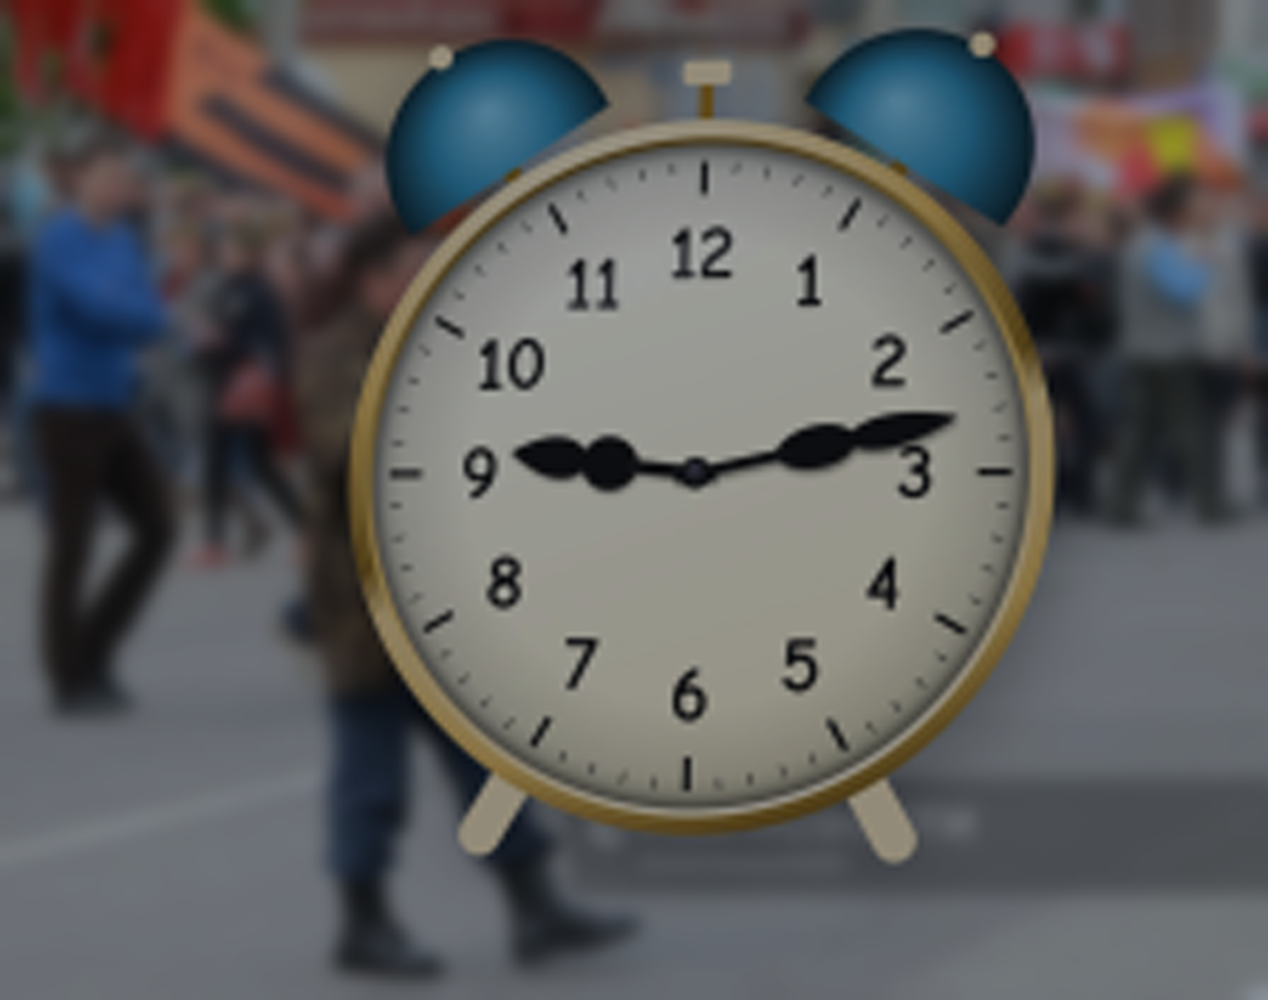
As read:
9.13
